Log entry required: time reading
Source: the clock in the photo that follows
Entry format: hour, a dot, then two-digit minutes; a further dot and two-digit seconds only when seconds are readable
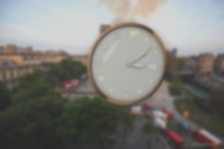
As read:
3.08
